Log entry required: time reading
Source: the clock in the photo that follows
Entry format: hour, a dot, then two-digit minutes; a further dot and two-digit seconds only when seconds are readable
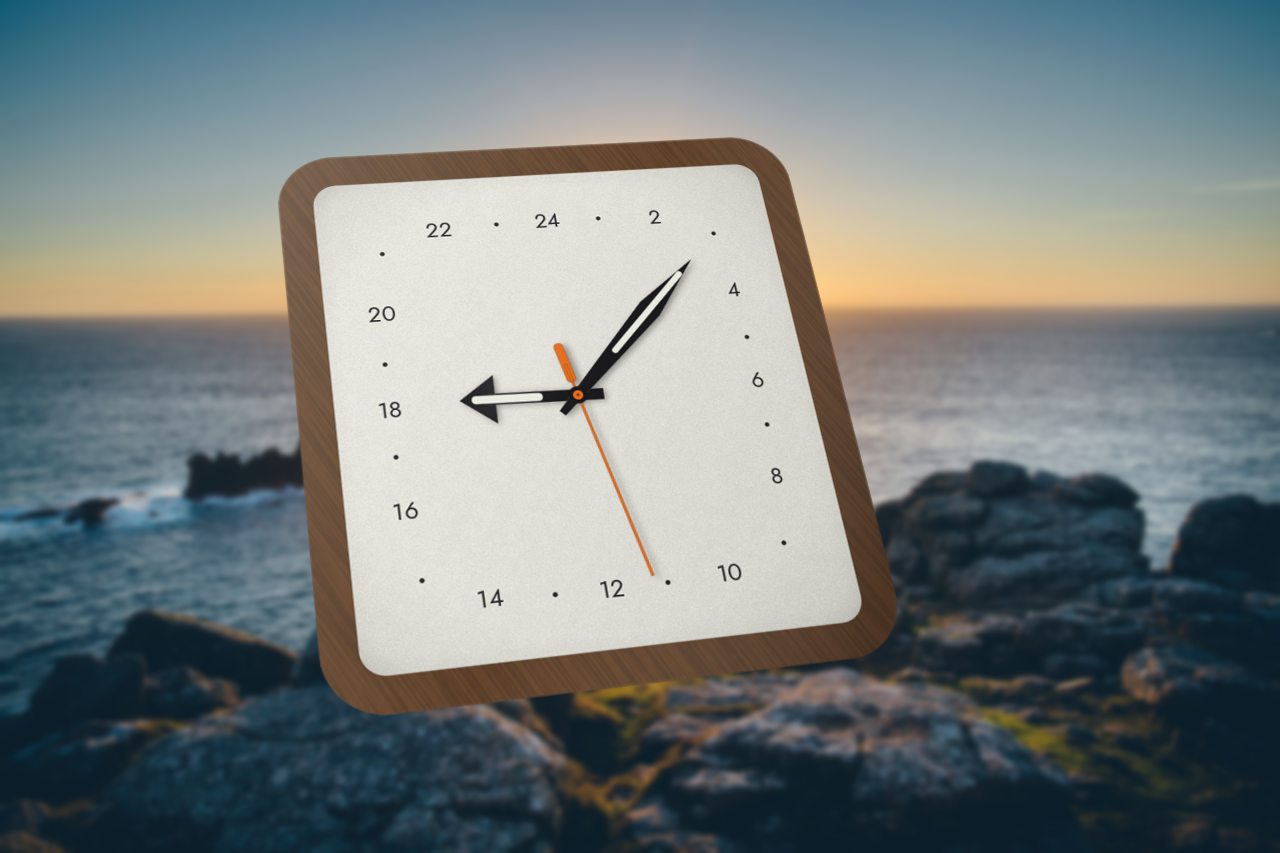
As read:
18.07.28
